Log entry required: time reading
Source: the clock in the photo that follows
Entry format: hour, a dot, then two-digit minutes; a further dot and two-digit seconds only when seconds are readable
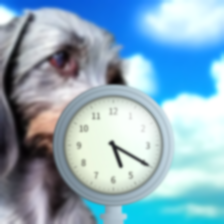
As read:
5.20
